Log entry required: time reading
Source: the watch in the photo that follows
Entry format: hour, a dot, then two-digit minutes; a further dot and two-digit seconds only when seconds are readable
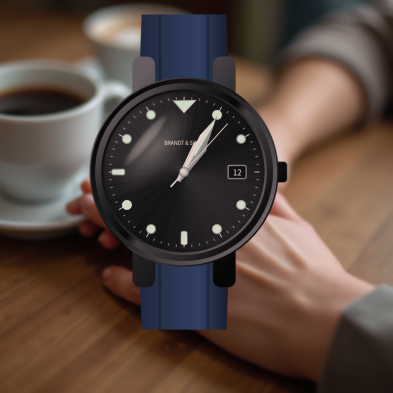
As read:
1.05.07
